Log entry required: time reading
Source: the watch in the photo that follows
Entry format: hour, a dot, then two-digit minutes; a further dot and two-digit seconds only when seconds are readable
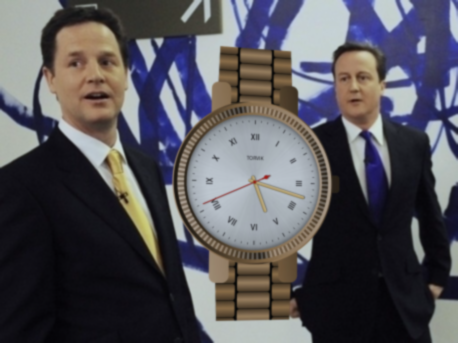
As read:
5.17.41
